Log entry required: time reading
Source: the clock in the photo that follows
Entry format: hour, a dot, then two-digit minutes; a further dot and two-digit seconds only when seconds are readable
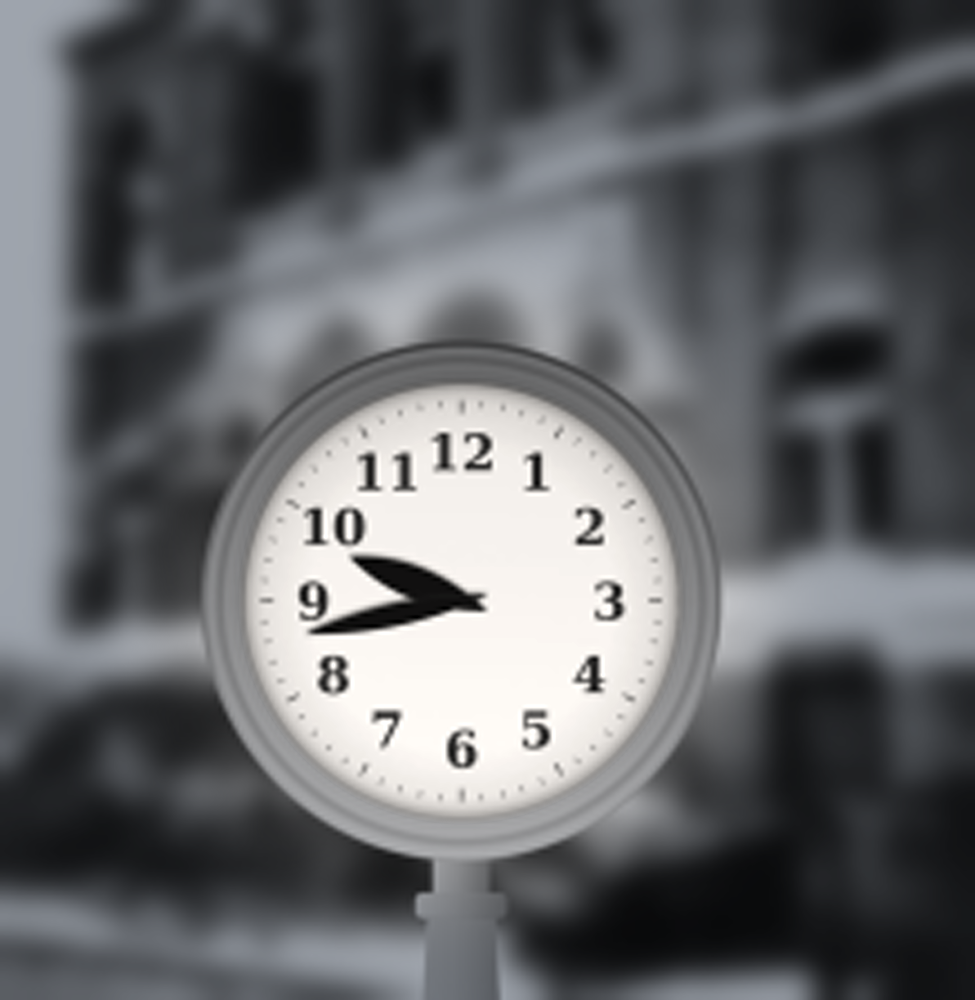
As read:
9.43
